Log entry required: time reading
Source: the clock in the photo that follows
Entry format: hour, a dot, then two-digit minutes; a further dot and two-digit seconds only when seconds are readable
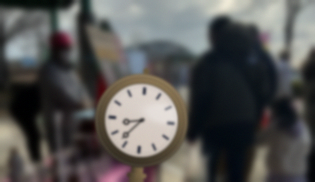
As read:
8.37
